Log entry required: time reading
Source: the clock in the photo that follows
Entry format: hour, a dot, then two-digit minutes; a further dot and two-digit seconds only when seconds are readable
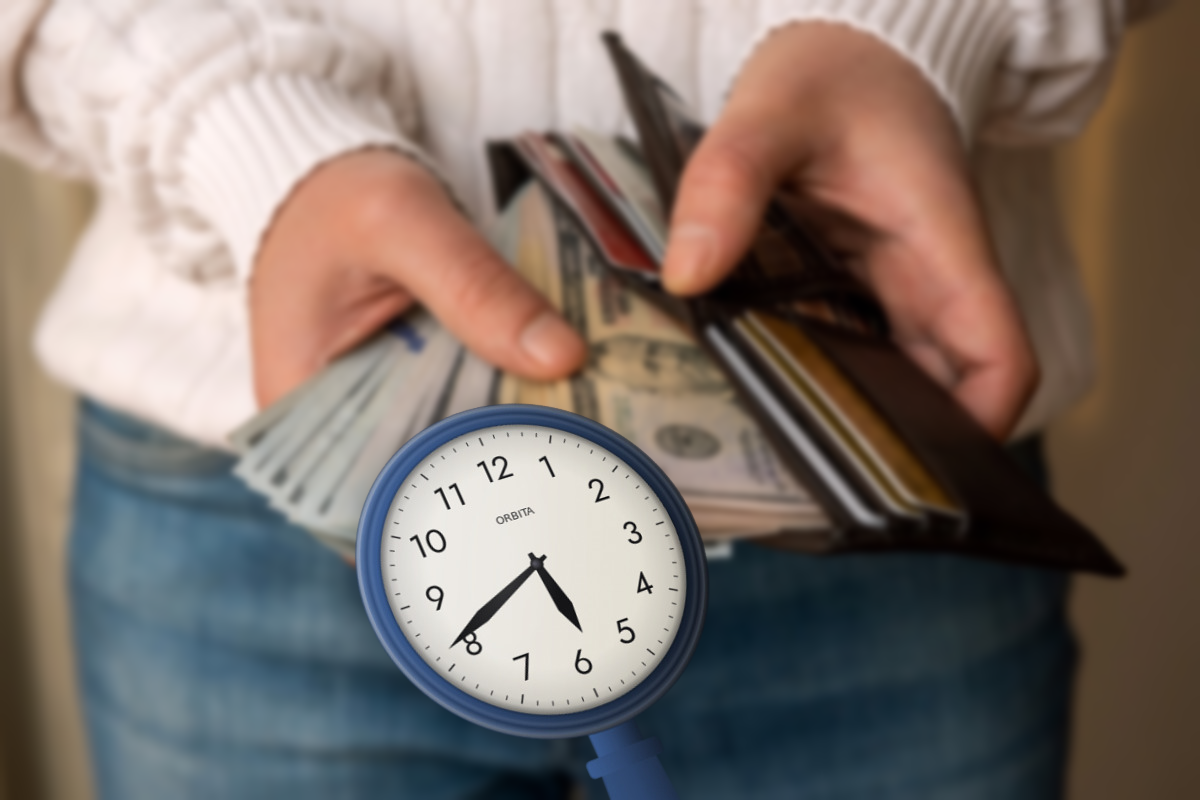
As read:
5.41
